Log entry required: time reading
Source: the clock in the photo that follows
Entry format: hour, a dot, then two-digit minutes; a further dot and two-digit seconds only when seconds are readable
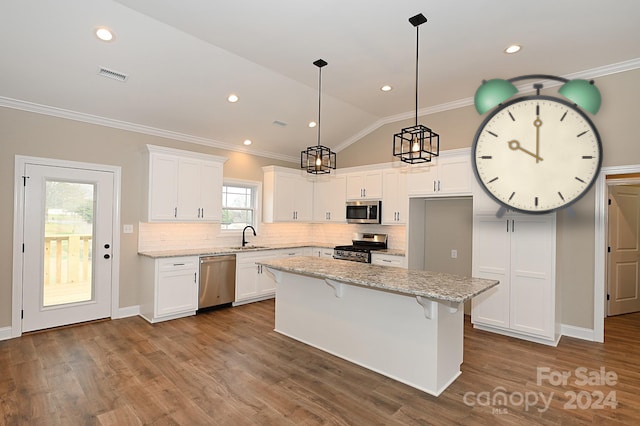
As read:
10.00
